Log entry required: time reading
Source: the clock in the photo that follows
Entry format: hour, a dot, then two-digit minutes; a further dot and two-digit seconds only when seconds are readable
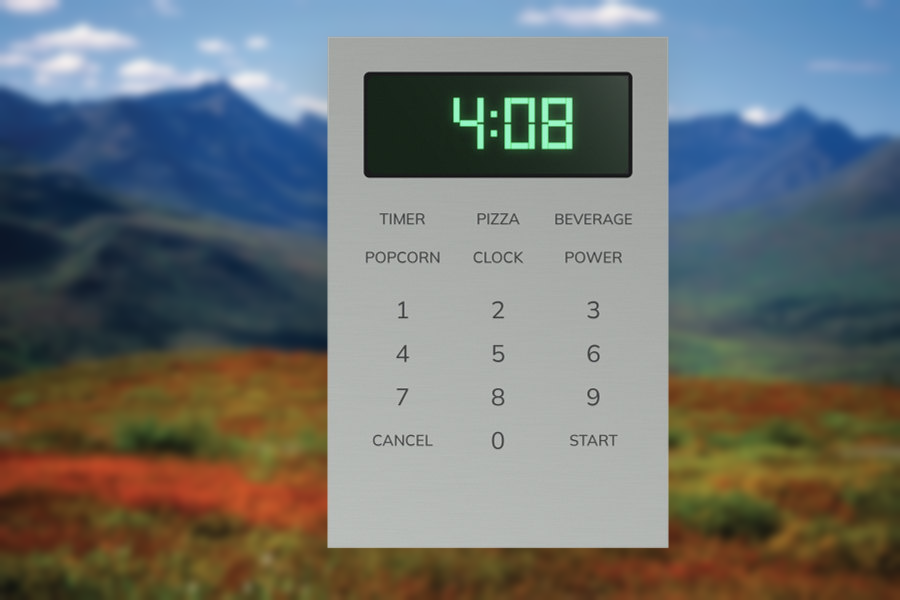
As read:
4.08
